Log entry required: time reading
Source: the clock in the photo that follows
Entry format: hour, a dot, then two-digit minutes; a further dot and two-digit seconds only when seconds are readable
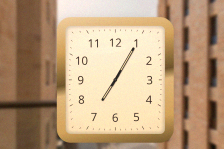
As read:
7.05
